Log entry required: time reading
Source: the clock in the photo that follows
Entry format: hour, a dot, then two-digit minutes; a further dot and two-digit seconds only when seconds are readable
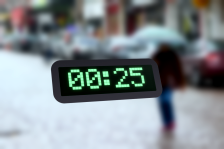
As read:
0.25
